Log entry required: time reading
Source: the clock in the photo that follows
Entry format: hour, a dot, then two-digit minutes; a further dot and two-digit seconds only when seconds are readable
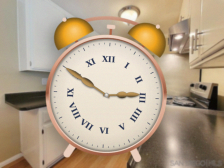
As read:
2.50
